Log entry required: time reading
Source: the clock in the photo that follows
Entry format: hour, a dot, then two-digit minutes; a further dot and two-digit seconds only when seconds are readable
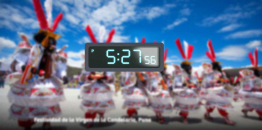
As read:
5.27.56
